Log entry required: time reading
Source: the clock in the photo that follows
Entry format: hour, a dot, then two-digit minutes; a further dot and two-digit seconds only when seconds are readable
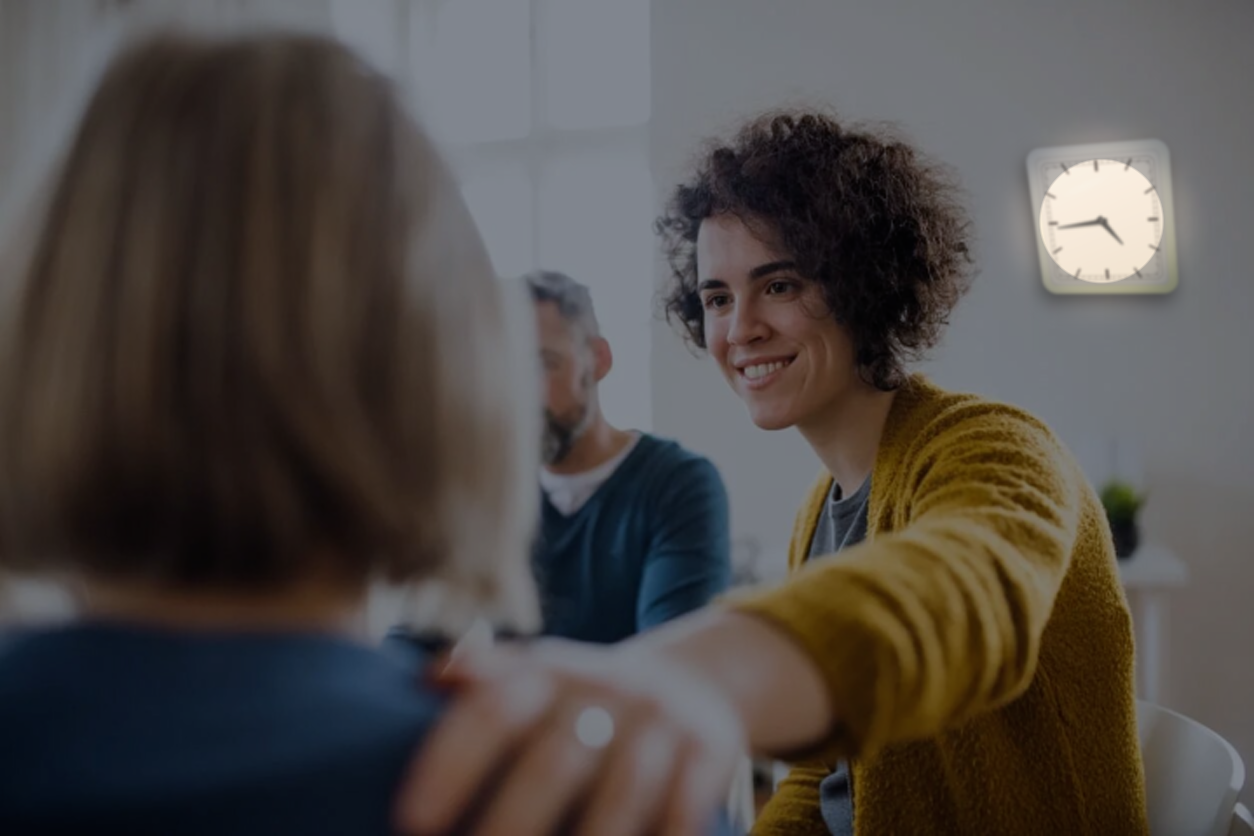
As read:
4.44
